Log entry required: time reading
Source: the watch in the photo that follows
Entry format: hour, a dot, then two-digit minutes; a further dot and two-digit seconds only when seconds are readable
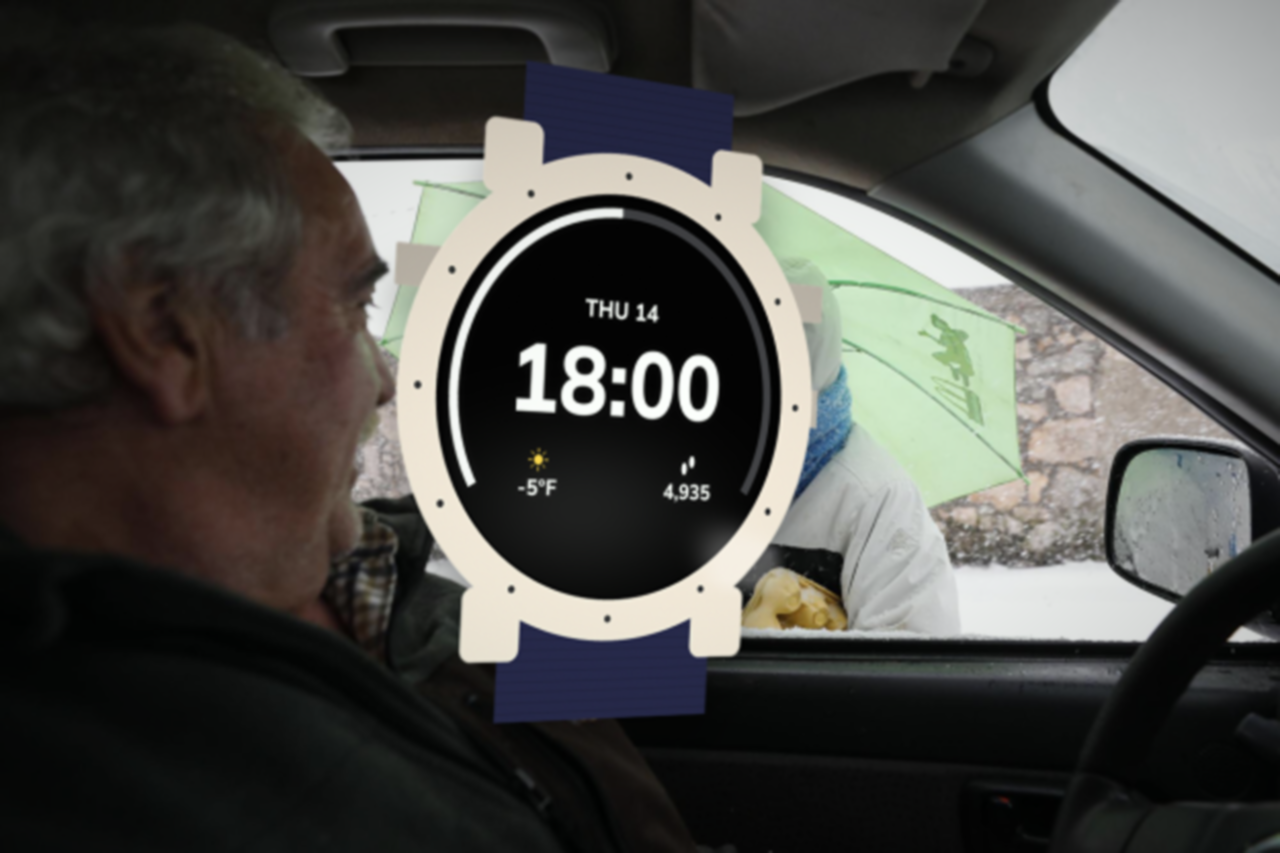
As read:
18.00
